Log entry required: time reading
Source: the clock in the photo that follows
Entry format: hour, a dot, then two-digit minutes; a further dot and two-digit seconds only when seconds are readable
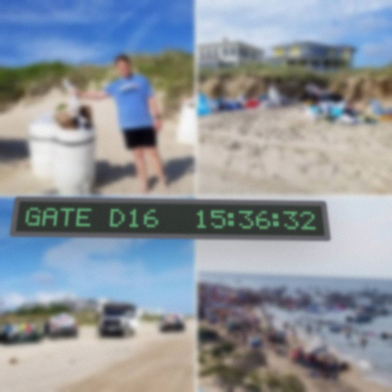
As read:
15.36.32
